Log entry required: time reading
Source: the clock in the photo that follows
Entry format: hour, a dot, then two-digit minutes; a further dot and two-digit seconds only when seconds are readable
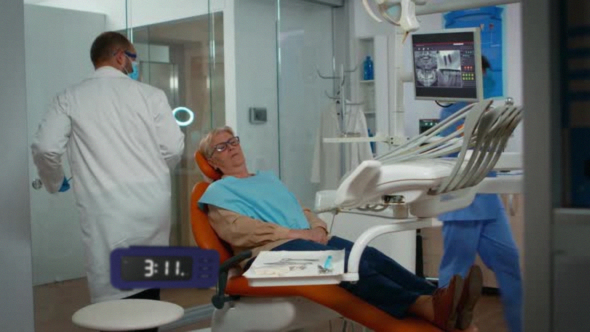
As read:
3.11
